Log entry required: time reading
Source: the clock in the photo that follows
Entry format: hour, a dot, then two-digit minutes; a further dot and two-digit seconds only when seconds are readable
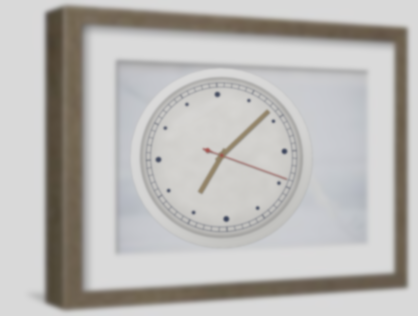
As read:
7.08.19
